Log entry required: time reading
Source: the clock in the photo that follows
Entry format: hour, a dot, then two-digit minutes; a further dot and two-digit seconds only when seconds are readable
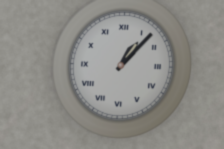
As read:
1.07
